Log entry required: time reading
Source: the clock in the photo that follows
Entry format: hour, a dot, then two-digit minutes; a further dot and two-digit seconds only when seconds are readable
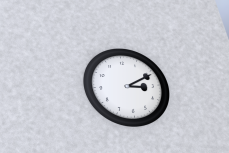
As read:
3.11
